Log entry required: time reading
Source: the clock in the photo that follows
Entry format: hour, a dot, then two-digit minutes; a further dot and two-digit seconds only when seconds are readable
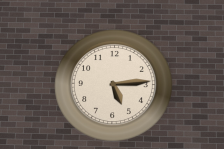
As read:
5.14
